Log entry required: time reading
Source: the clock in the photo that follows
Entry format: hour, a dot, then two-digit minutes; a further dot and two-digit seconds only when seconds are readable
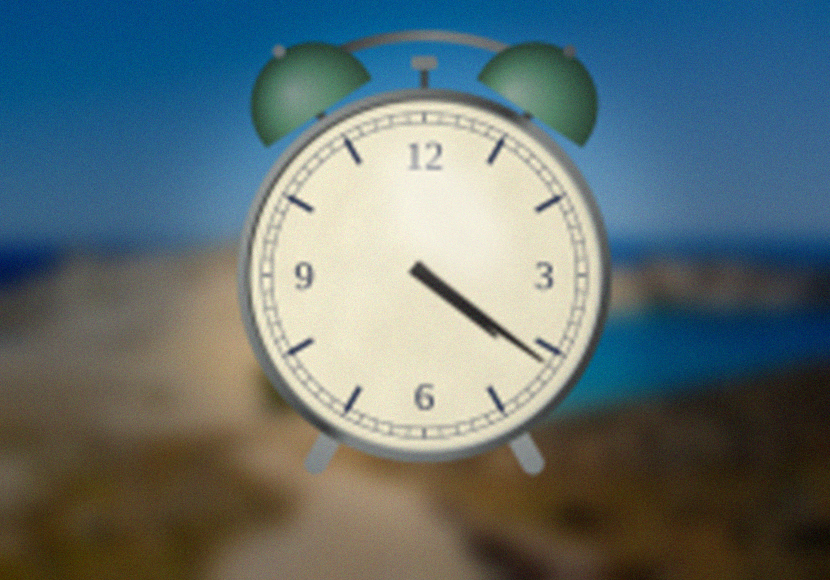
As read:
4.21
